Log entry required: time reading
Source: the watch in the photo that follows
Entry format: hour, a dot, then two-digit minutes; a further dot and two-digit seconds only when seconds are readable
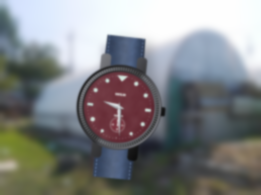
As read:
9.29
